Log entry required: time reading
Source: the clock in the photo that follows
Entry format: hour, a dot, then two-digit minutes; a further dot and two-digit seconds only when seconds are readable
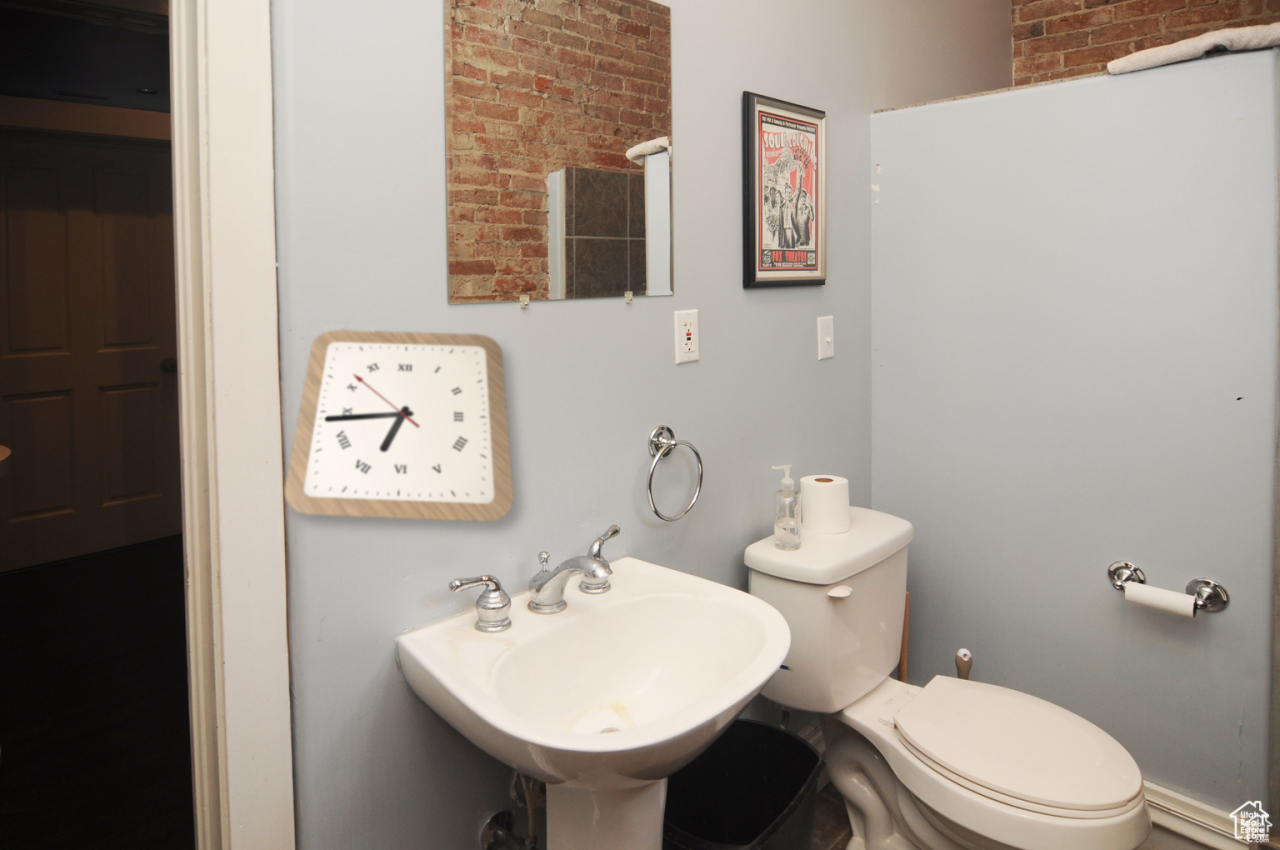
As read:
6.43.52
